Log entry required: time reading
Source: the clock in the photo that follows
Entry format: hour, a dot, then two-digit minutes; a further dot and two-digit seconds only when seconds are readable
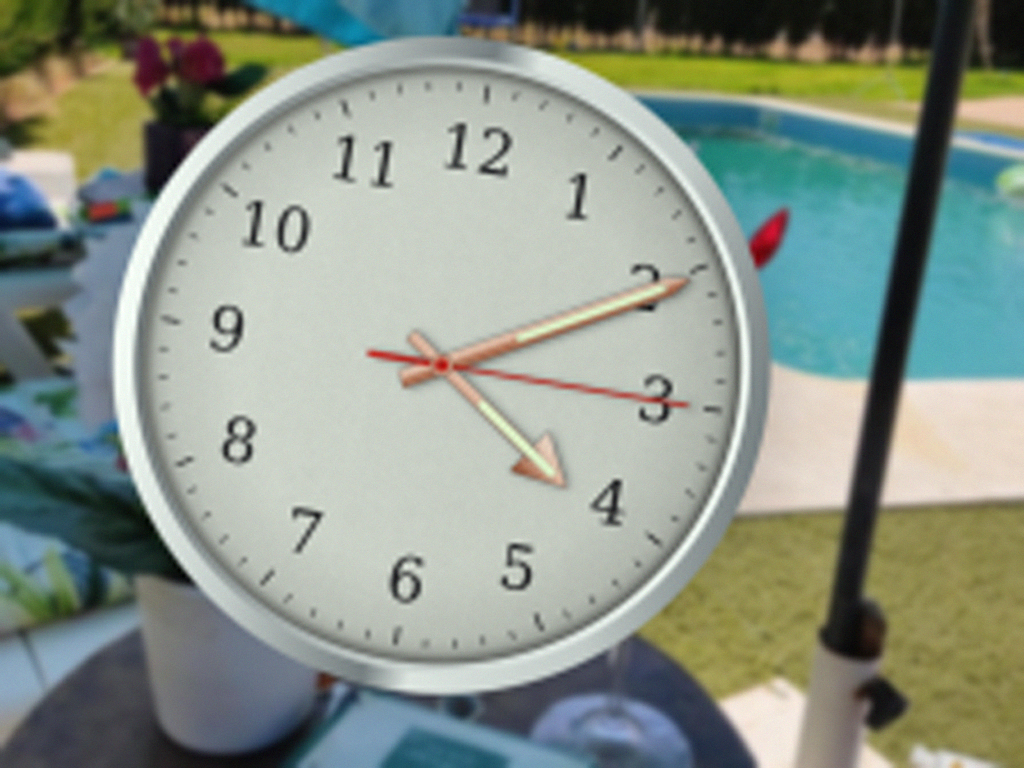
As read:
4.10.15
